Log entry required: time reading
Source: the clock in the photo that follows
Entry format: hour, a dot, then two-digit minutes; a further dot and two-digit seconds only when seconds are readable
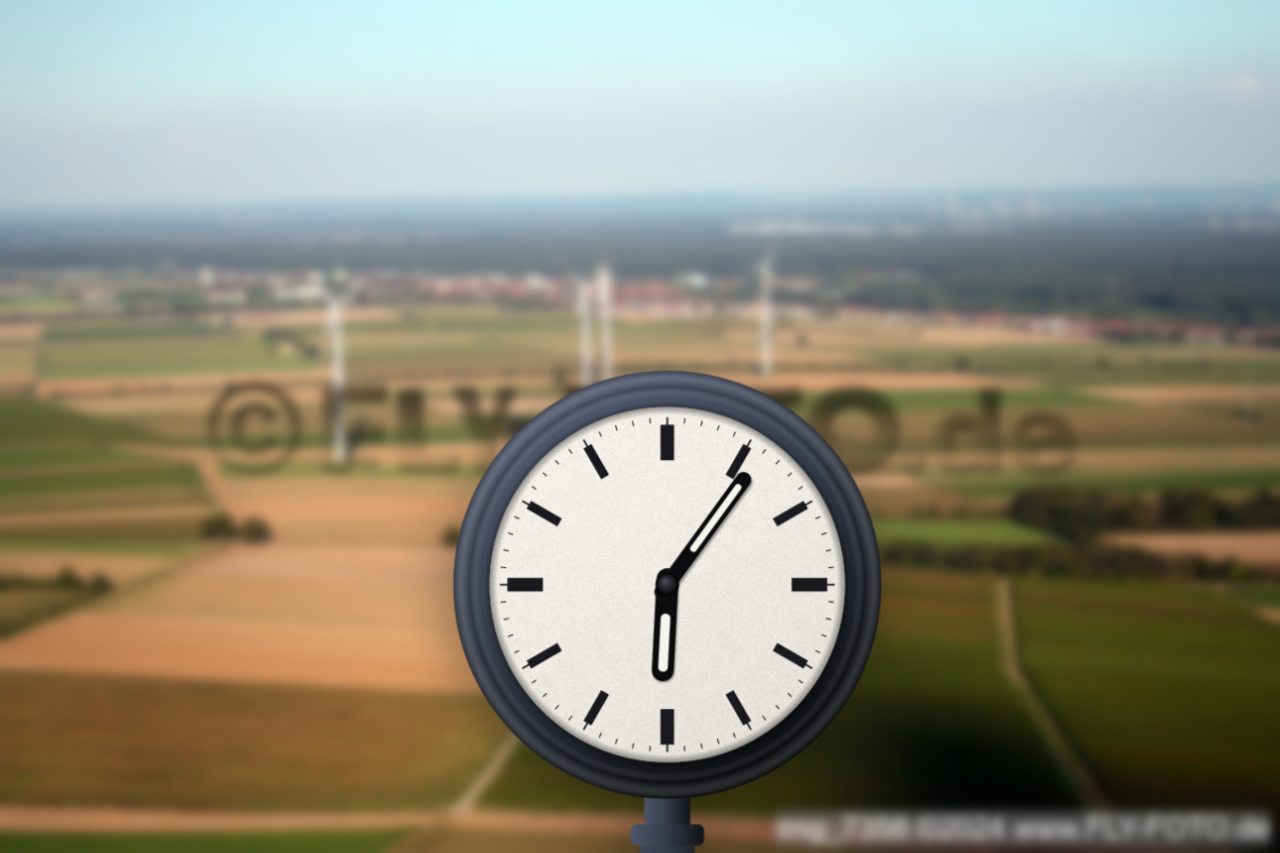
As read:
6.06
